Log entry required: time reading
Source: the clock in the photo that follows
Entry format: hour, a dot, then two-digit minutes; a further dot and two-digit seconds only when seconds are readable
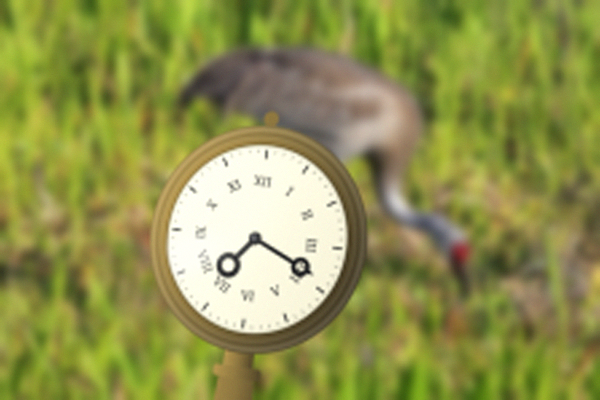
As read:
7.19
